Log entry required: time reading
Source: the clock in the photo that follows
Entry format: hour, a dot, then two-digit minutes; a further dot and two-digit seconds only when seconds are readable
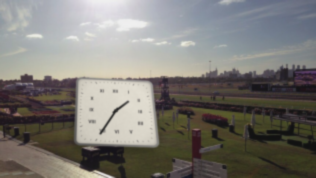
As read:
1.35
